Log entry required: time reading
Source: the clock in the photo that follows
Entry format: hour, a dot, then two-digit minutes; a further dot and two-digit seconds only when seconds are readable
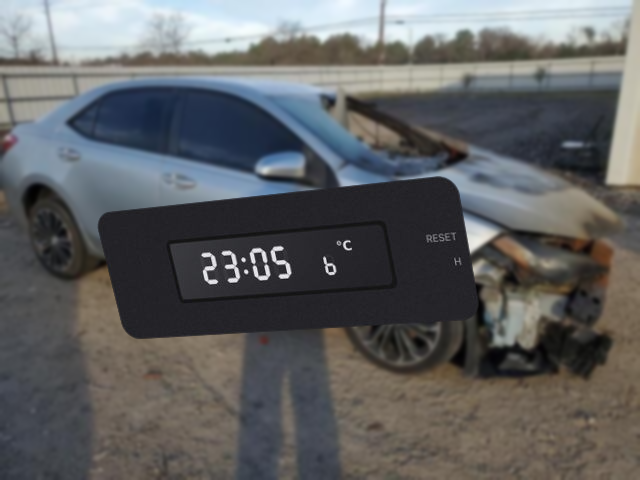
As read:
23.05
